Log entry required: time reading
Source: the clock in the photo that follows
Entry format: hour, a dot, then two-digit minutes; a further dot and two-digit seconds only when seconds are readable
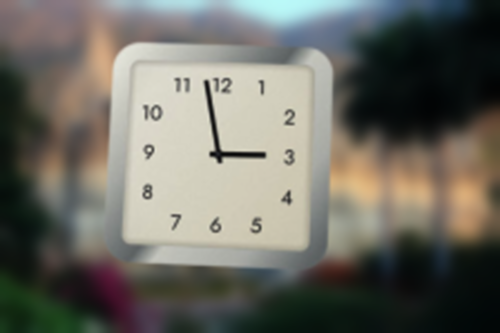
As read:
2.58
